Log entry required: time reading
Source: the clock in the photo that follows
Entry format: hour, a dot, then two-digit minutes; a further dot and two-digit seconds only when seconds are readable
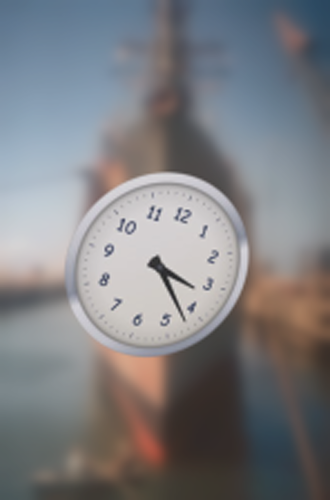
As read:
3.22
